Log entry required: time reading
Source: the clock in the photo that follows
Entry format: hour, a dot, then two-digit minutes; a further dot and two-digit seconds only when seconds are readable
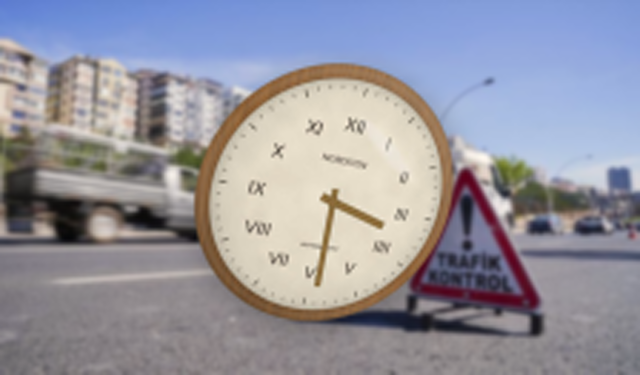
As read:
3.29
